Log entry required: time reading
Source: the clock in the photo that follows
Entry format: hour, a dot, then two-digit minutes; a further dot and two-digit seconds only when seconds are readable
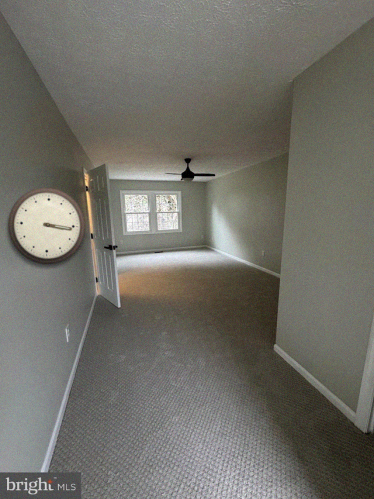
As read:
3.16
